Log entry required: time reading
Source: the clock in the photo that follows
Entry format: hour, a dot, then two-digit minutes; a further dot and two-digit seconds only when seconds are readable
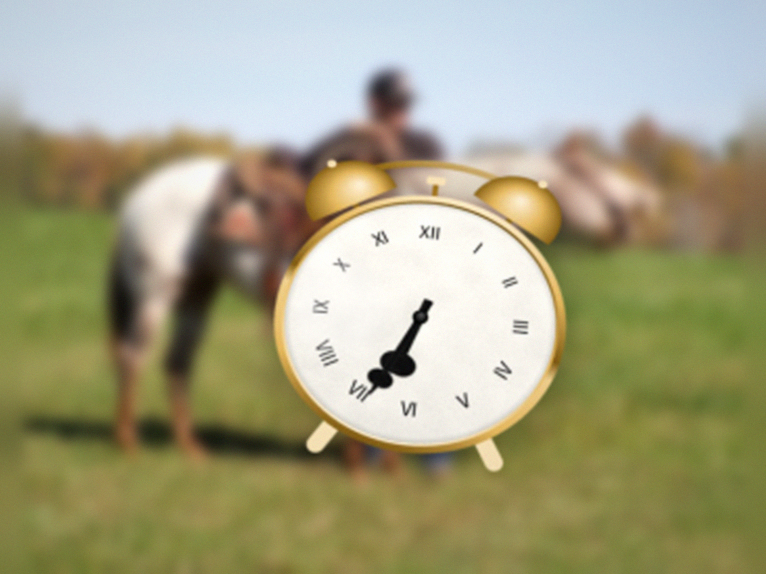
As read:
6.34
